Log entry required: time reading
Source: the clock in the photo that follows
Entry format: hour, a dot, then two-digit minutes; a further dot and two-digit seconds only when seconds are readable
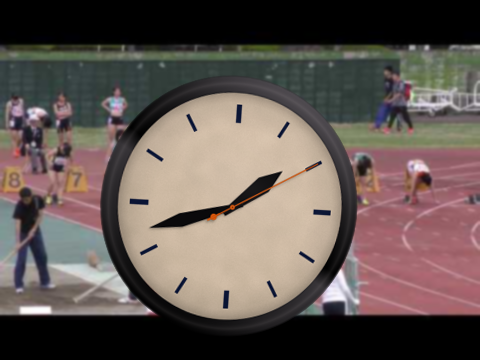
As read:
1.42.10
